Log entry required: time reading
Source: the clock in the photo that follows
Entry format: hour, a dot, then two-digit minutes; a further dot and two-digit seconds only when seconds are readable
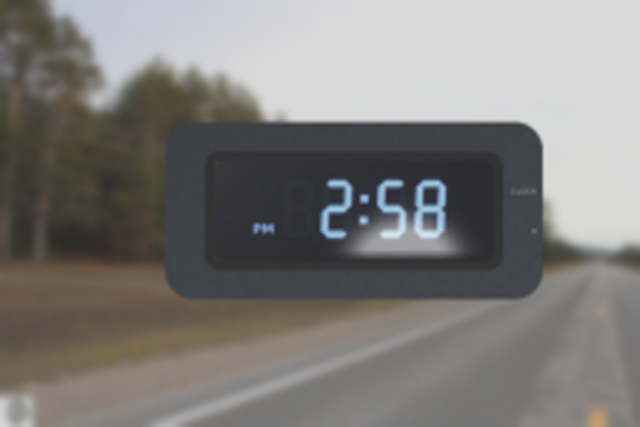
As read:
2.58
